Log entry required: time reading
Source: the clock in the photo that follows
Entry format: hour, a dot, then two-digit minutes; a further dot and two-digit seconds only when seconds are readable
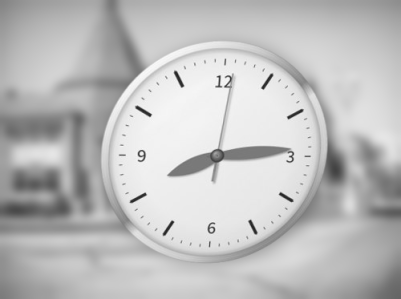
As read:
8.14.01
